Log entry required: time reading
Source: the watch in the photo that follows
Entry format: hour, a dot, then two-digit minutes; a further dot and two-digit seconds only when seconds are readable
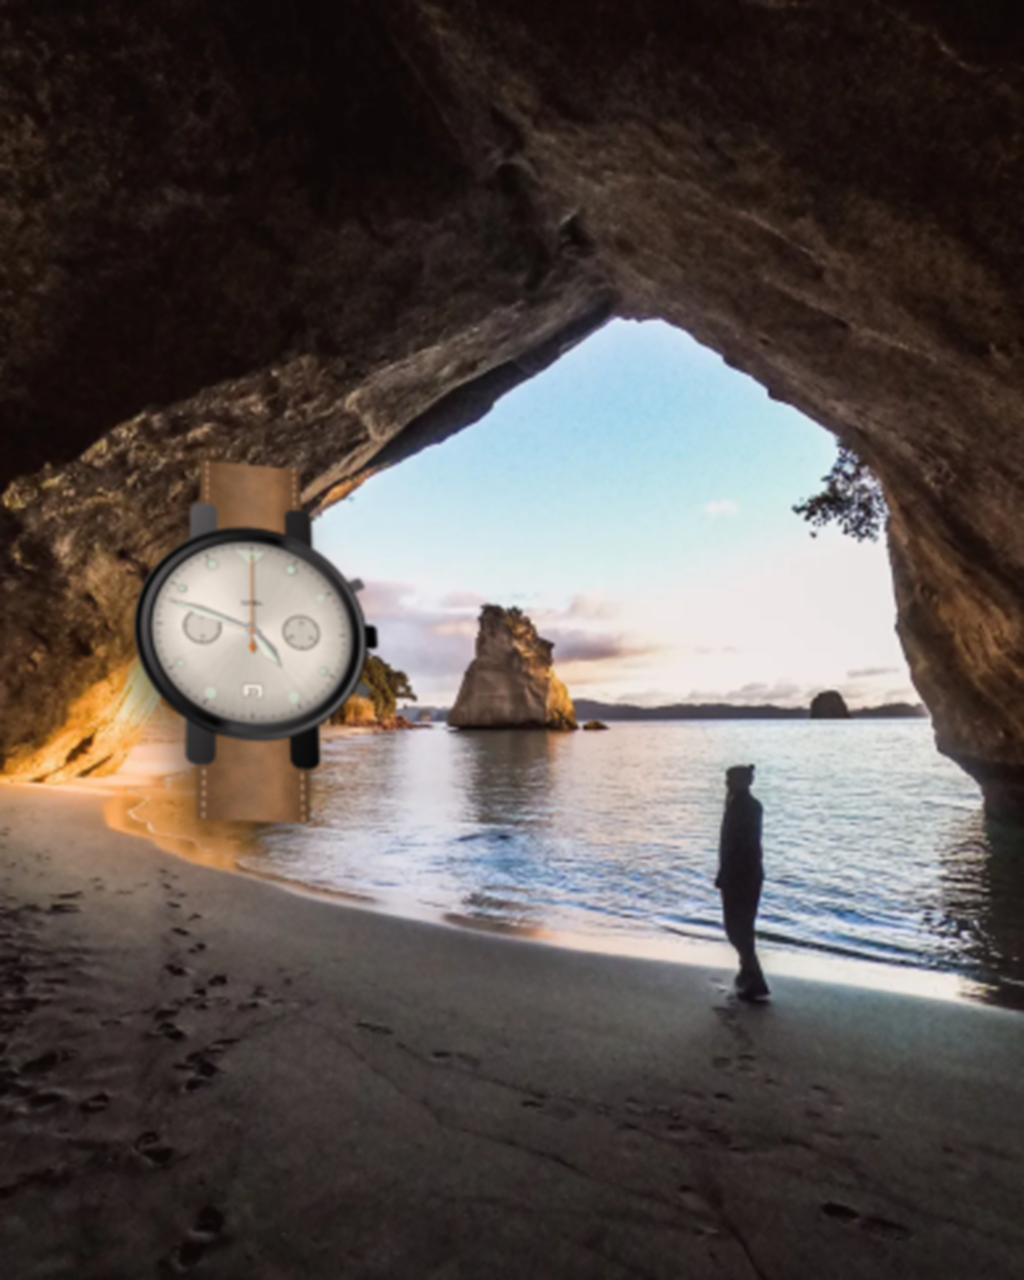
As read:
4.48
